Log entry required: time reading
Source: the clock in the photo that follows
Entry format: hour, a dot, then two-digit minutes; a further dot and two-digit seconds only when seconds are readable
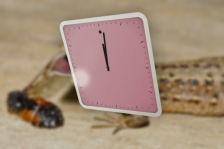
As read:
12.01
